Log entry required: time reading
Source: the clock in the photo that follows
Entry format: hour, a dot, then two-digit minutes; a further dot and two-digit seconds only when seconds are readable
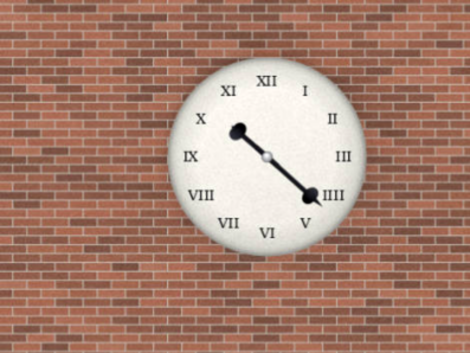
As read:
10.22
